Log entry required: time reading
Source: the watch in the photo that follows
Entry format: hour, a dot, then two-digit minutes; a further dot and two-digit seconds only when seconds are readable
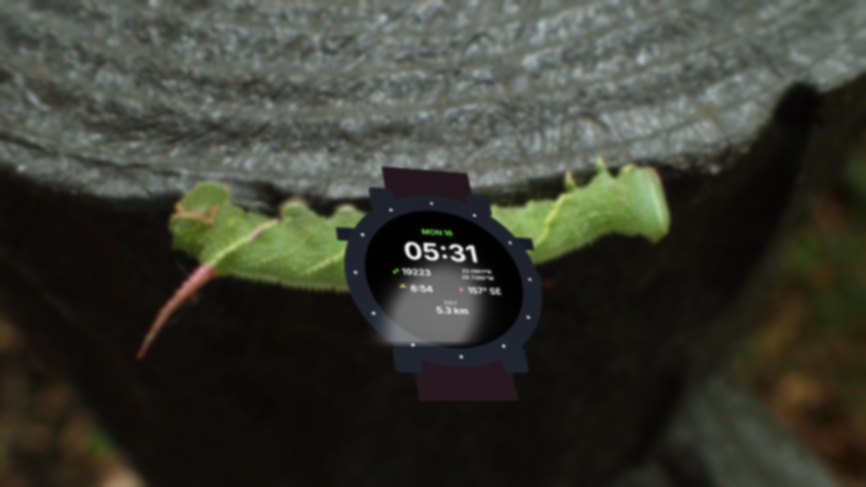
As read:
5.31
